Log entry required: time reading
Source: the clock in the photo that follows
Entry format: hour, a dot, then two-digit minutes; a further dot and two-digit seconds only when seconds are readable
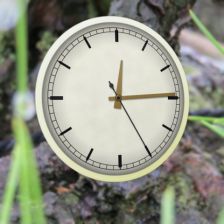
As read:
12.14.25
